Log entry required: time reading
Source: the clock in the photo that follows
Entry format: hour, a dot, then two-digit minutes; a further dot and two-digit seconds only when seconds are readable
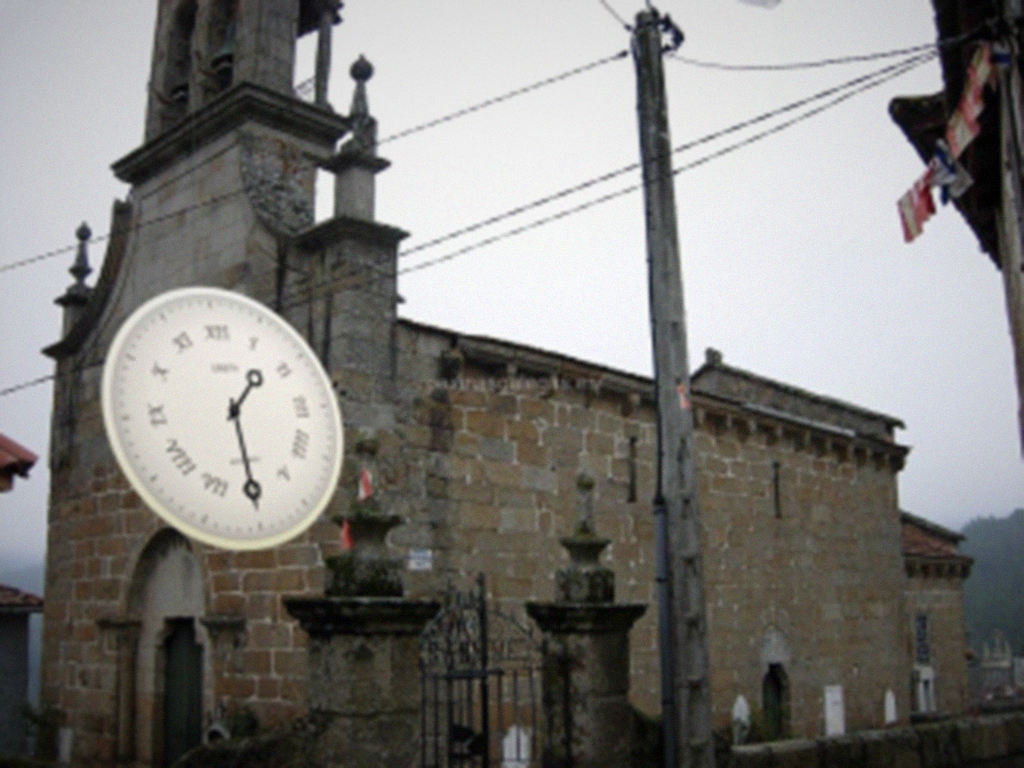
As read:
1.30
